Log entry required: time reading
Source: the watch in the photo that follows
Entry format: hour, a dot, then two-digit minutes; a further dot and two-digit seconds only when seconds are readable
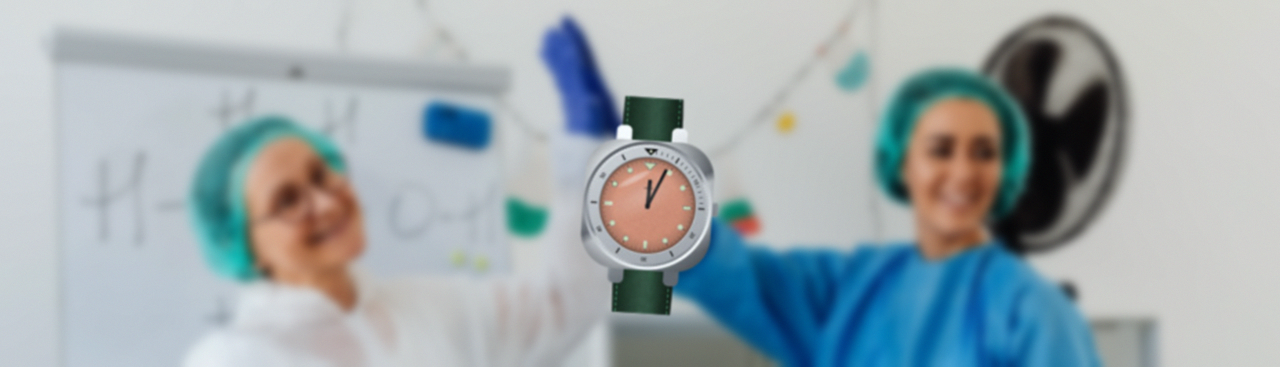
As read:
12.04
